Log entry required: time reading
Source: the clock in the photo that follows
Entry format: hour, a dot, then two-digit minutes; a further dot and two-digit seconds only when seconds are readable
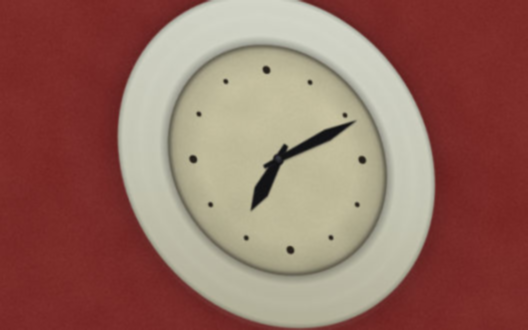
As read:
7.11
